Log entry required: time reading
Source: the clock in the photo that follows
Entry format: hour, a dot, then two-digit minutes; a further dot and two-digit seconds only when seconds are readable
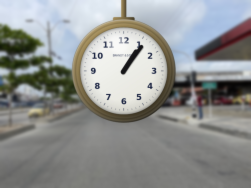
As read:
1.06
